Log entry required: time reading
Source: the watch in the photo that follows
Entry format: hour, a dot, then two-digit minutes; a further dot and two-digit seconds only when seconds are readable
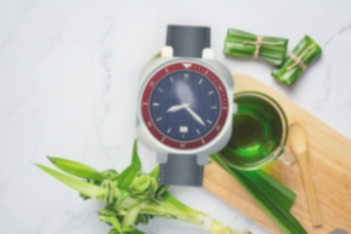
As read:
8.22
